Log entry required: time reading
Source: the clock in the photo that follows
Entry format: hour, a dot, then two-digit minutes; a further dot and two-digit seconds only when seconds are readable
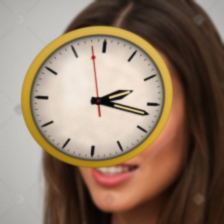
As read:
2.16.58
